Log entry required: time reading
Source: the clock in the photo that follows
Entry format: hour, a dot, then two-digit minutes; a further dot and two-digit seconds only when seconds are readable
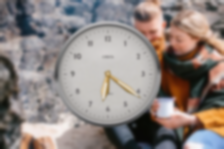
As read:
6.21
